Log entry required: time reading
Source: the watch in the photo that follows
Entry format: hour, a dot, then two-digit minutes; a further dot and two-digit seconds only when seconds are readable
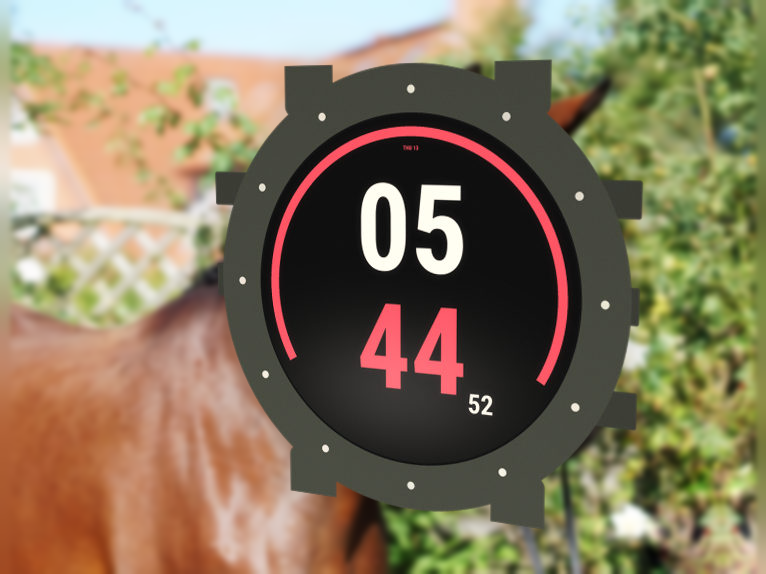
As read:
5.44.52
